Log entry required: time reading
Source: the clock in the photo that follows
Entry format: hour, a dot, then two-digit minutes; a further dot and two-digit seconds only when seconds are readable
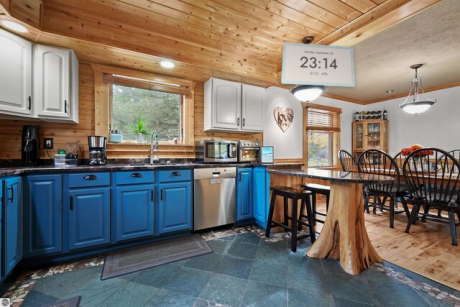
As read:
23.14
